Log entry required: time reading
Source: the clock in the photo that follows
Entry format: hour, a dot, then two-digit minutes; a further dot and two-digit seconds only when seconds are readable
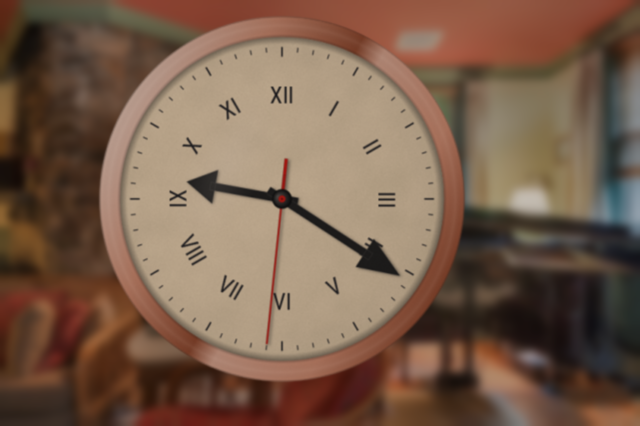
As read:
9.20.31
